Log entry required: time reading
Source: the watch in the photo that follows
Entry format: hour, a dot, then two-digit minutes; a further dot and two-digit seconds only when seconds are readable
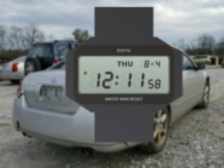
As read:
12.11.58
